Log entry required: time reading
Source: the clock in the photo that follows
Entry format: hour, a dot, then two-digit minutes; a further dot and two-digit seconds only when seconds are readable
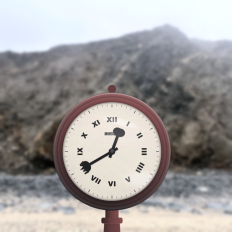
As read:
12.40
